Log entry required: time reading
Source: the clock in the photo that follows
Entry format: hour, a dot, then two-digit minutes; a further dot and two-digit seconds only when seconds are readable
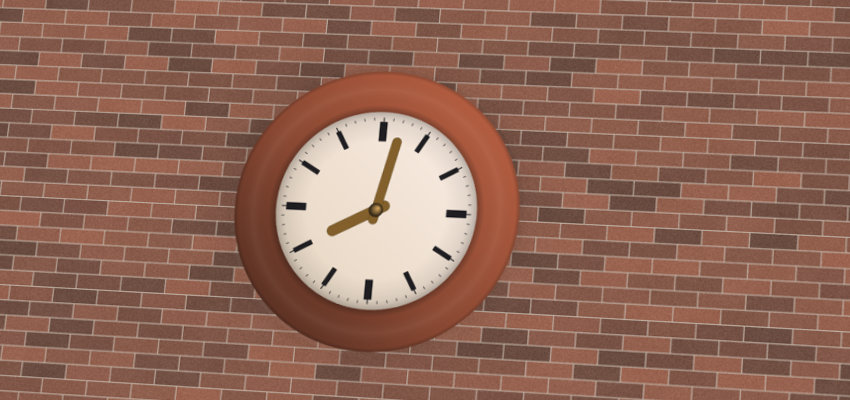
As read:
8.02
